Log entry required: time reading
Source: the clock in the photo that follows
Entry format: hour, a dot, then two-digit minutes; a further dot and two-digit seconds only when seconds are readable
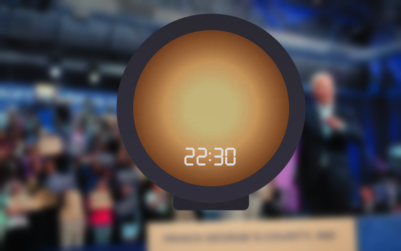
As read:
22.30
